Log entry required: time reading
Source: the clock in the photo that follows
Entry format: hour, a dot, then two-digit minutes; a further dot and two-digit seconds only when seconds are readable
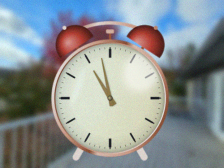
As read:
10.58
